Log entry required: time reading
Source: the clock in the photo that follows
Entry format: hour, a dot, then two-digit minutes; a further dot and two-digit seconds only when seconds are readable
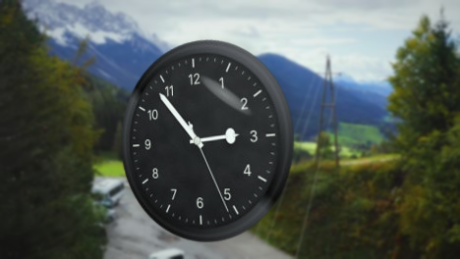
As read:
2.53.26
